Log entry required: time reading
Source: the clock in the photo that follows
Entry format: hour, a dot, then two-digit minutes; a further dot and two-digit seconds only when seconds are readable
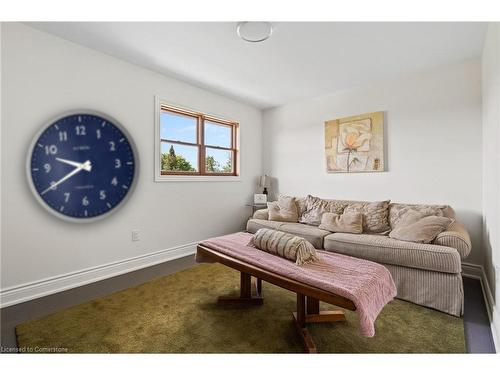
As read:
9.40
